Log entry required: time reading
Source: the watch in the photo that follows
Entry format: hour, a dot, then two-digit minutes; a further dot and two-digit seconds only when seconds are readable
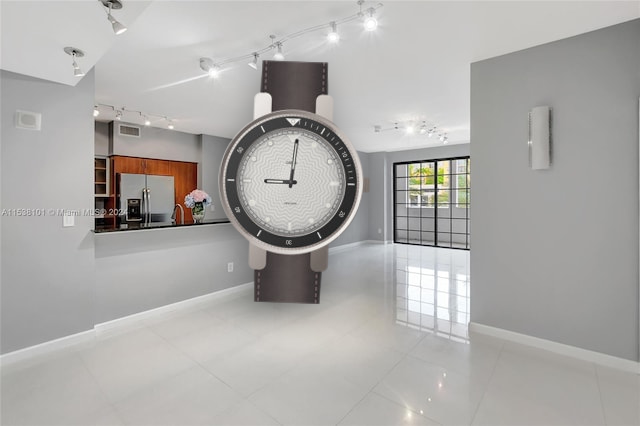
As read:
9.01
